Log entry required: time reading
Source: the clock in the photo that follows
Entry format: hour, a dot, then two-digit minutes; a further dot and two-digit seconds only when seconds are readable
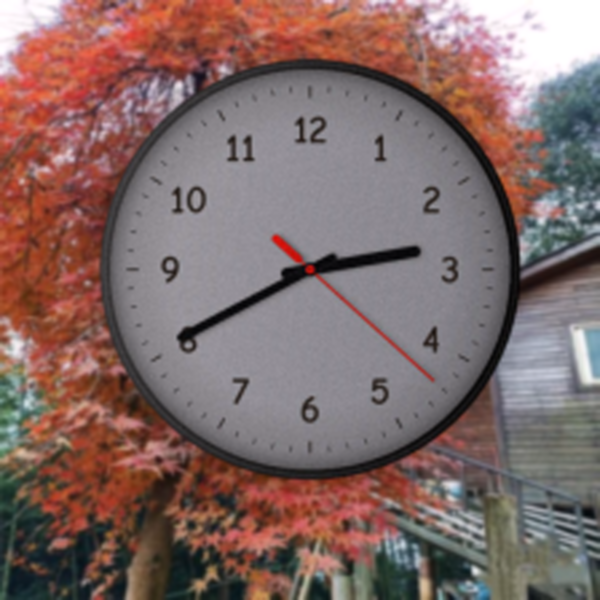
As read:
2.40.22
